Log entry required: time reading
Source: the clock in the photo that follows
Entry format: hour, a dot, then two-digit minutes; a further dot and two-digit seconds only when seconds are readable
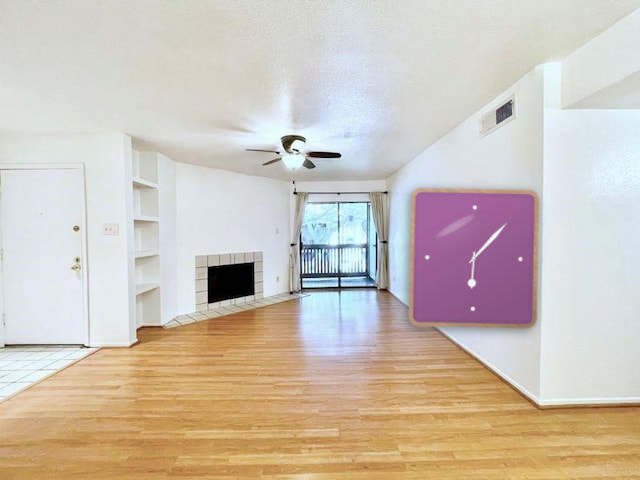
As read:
6.07
